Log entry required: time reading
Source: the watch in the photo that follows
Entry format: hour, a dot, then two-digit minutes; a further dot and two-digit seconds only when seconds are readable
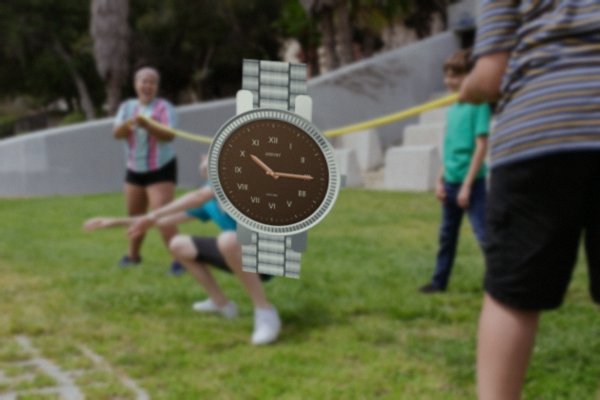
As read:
10.15
